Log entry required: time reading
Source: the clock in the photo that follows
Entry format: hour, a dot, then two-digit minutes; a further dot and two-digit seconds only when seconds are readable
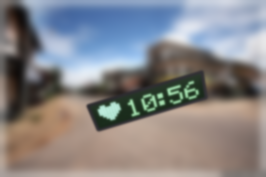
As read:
10.56
